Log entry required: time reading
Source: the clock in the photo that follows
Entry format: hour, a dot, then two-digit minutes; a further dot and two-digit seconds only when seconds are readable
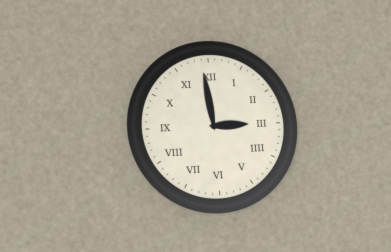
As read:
2.59
